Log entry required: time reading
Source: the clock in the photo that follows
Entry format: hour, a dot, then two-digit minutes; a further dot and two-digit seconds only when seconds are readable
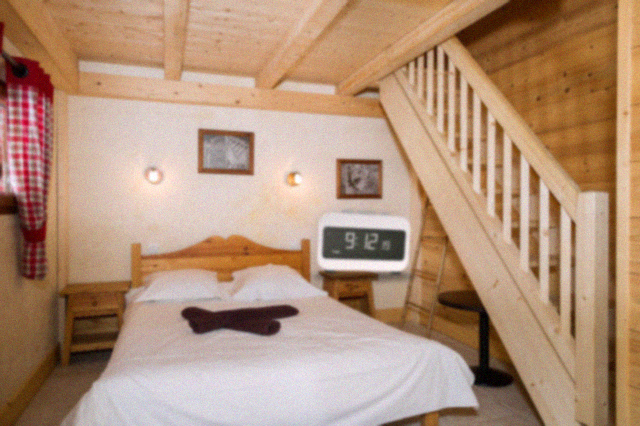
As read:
9.12
